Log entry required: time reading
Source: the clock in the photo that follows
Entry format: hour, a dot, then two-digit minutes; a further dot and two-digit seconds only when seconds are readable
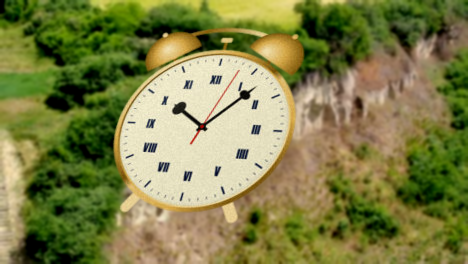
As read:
10.07.03
